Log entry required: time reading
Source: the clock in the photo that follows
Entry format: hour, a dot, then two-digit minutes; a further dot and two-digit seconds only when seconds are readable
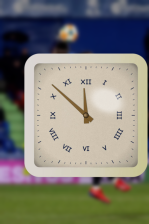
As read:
11.52
